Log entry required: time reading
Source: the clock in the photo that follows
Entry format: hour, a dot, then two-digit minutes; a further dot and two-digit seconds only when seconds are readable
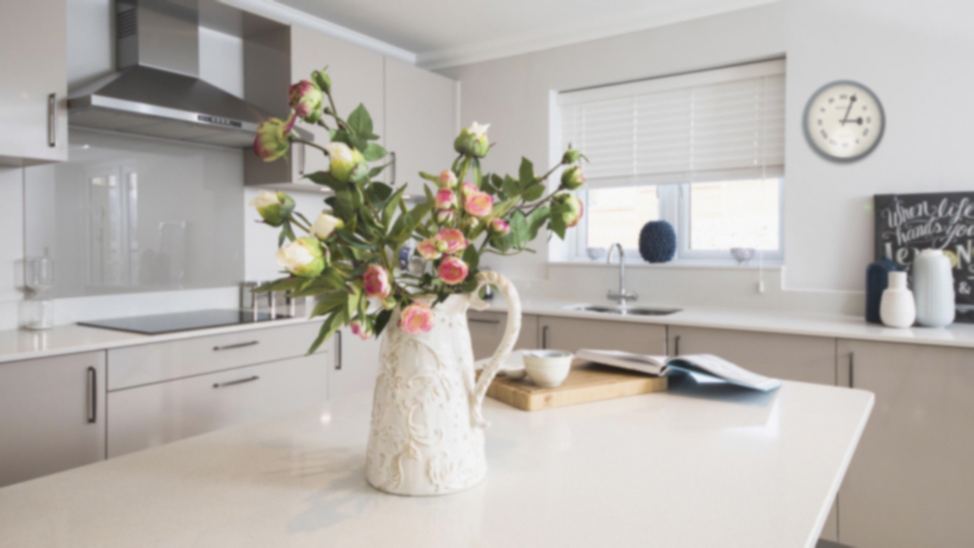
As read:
3.04
